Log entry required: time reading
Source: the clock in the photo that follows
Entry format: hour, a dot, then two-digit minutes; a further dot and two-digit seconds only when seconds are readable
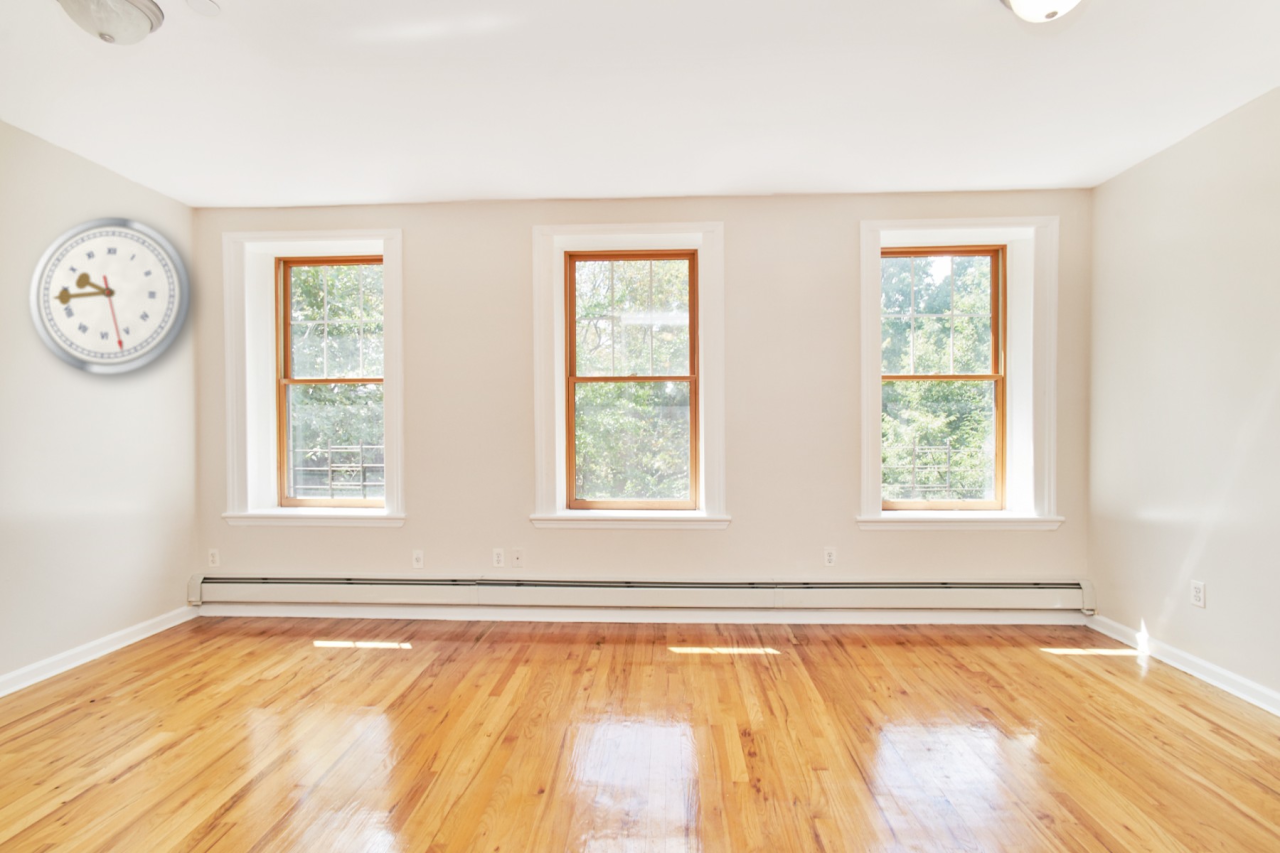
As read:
9.43.27
